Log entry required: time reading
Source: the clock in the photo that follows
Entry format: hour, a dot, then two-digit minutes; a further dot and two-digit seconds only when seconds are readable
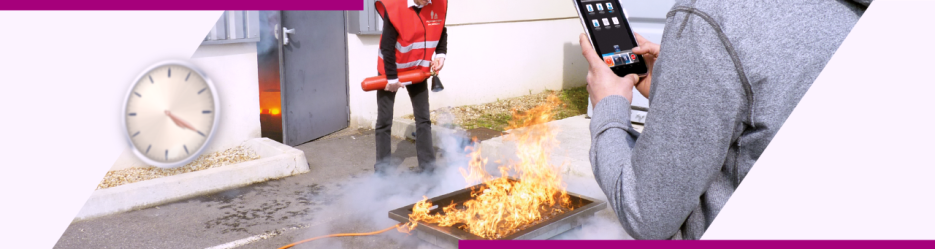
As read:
4.20
